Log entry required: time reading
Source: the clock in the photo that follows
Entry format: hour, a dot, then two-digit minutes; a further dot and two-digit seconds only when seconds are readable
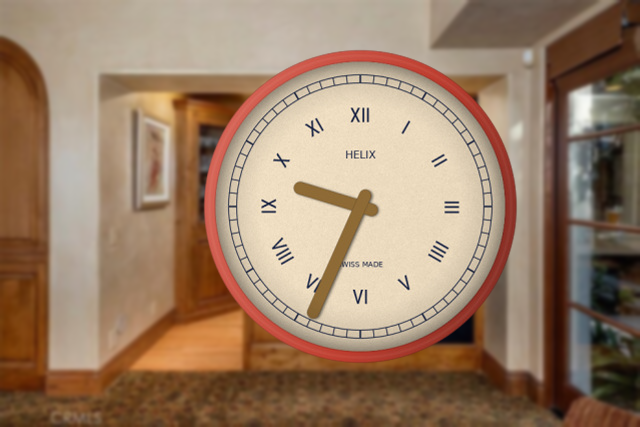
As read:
9.34
